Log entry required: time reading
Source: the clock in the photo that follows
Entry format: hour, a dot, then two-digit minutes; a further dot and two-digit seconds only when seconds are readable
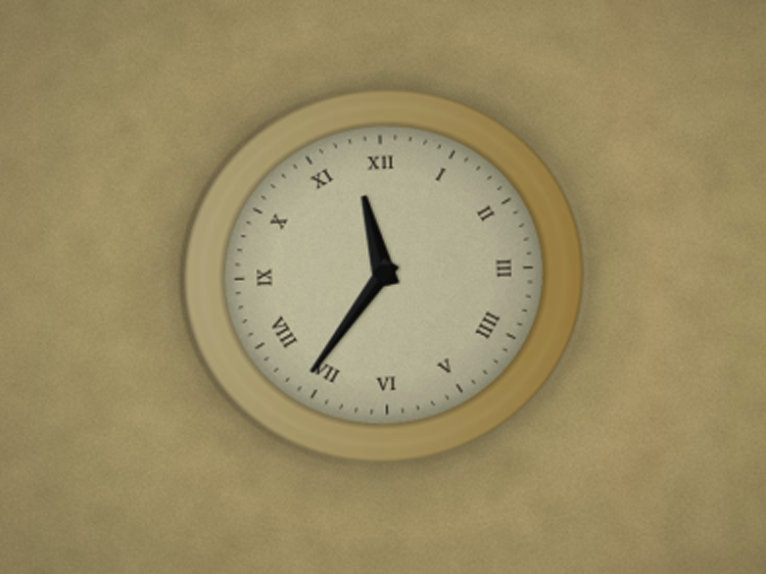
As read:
11.36
